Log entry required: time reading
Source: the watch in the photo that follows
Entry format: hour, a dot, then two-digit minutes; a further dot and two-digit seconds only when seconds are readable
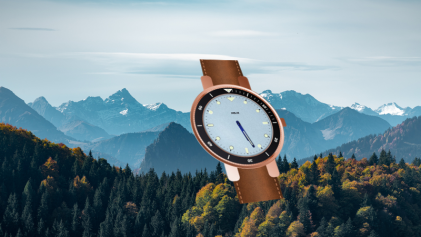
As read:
5.27
